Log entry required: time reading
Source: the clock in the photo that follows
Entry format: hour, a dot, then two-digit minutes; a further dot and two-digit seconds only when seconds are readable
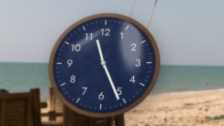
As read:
11.26
